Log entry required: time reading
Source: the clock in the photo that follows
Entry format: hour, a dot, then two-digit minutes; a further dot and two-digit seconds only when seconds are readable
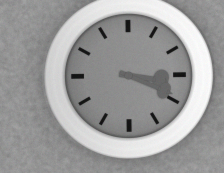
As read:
3.19
